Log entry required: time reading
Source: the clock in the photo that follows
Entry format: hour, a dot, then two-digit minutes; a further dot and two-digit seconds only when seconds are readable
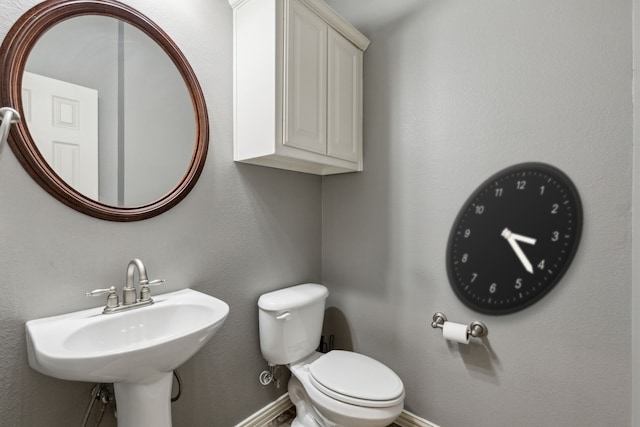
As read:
3.22
